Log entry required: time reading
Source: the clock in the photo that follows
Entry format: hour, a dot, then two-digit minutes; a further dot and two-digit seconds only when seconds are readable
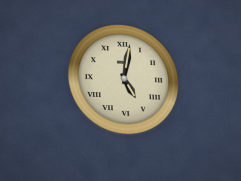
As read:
5.02
